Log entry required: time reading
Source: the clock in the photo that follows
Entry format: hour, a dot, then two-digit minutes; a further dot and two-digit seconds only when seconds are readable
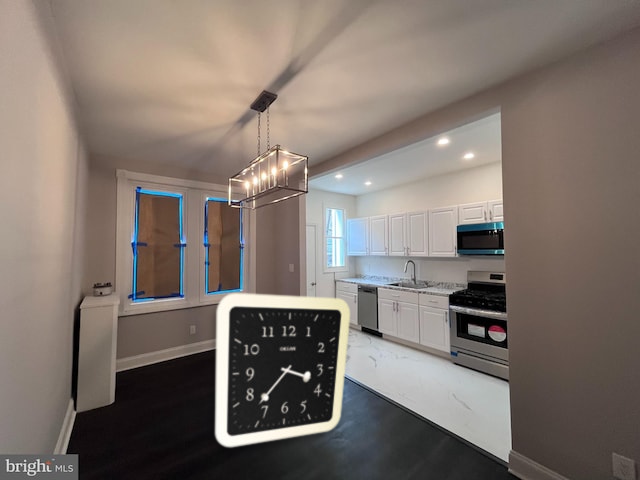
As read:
3.37
